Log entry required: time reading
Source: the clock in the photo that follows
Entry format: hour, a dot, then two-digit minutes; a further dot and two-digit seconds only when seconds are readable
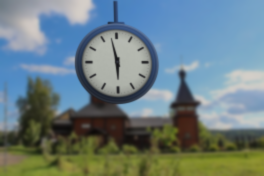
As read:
5.58
